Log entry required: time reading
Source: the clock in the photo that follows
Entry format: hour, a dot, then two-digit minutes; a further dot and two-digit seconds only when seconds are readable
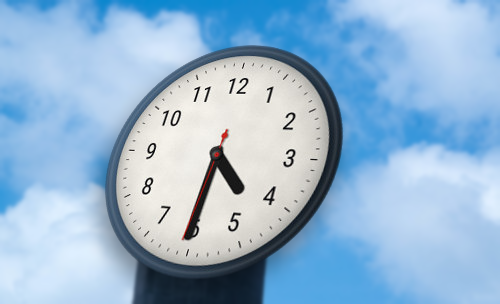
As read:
4.30.31
